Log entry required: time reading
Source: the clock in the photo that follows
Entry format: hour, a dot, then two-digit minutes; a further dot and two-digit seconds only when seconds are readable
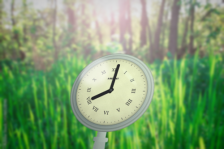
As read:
8.01
